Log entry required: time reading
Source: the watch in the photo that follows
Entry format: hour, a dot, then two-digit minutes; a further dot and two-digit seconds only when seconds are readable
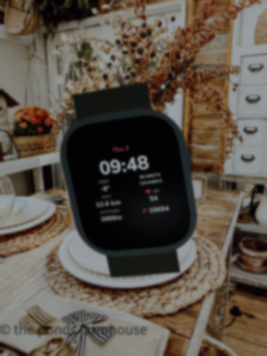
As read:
9.48
